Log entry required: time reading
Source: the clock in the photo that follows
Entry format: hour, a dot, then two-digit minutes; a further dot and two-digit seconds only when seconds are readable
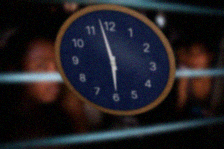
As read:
5.58
